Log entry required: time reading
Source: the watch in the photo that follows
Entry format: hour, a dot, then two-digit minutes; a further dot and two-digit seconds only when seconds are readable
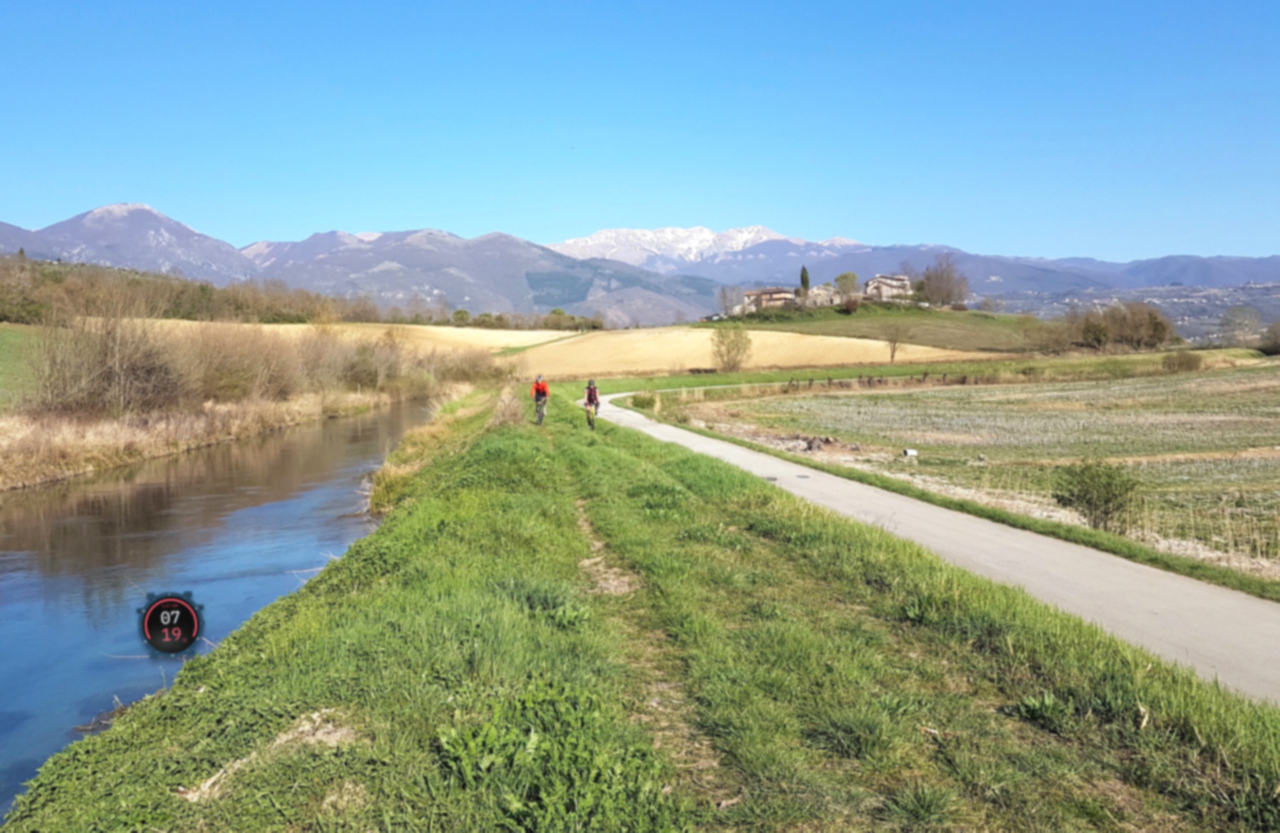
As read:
7.19
